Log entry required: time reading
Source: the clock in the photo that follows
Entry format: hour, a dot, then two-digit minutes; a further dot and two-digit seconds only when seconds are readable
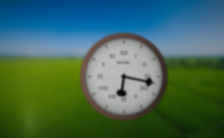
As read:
6.17
